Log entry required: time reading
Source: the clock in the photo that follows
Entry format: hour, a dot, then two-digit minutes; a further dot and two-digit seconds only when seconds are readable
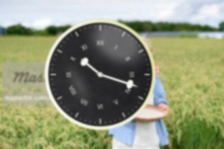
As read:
10.18
